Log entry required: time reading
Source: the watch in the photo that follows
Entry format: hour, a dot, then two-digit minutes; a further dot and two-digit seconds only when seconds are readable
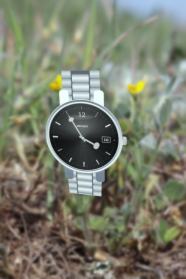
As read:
3.55
